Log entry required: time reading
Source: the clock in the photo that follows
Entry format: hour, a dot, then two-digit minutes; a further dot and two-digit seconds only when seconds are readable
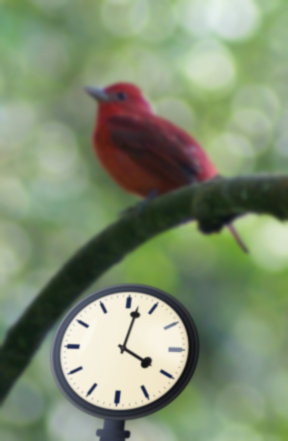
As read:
4.02
